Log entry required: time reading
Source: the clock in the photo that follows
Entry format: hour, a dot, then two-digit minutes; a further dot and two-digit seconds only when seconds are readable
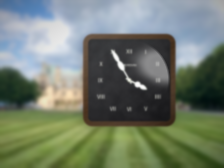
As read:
3.55
